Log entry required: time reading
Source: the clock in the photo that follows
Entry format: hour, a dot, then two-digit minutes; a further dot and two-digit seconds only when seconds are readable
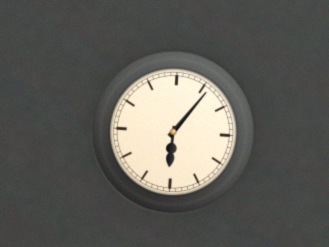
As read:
6.06
